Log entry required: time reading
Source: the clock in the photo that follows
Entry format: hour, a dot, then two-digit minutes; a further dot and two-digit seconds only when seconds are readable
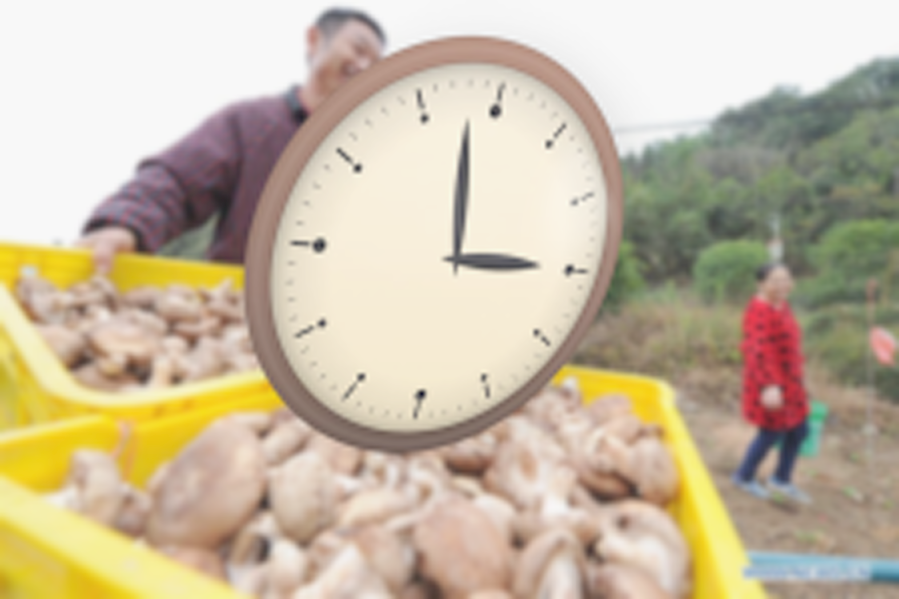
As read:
2.58
